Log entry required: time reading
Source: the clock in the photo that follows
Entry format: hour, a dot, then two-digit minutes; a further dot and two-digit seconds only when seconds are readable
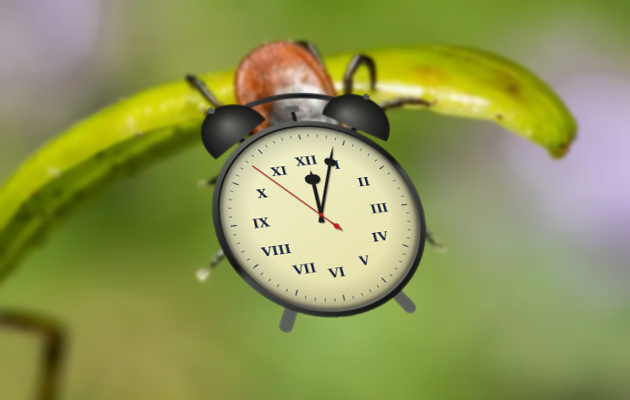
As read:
12.03.53
